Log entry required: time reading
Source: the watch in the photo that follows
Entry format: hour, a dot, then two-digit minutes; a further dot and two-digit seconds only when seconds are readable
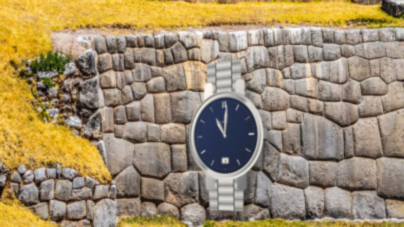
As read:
11.01
